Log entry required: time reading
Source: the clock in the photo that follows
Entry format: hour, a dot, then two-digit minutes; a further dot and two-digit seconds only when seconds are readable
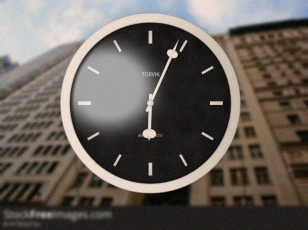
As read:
6.04
